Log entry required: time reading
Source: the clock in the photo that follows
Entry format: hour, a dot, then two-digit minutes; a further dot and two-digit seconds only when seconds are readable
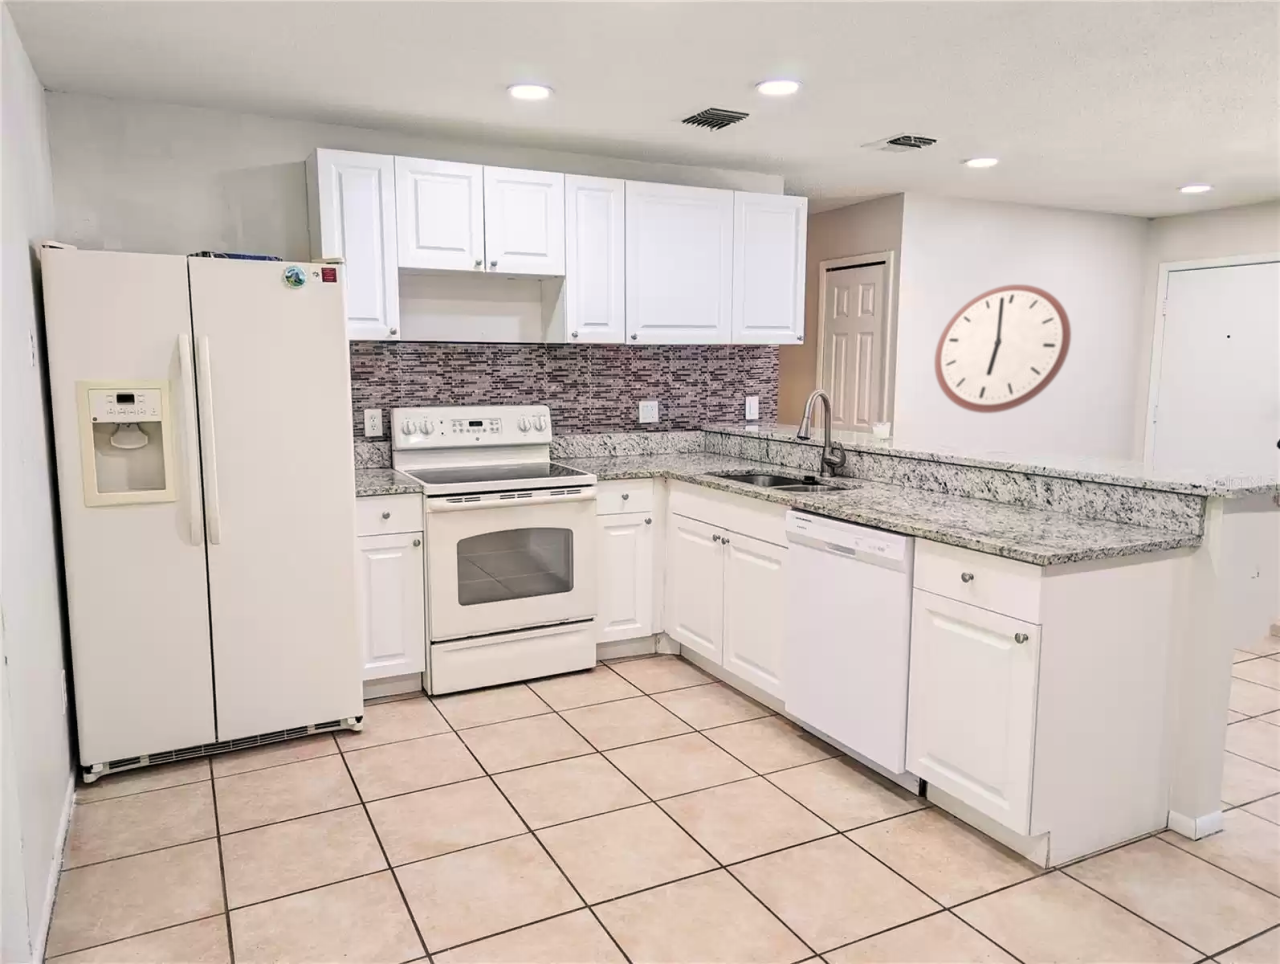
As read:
5.58
